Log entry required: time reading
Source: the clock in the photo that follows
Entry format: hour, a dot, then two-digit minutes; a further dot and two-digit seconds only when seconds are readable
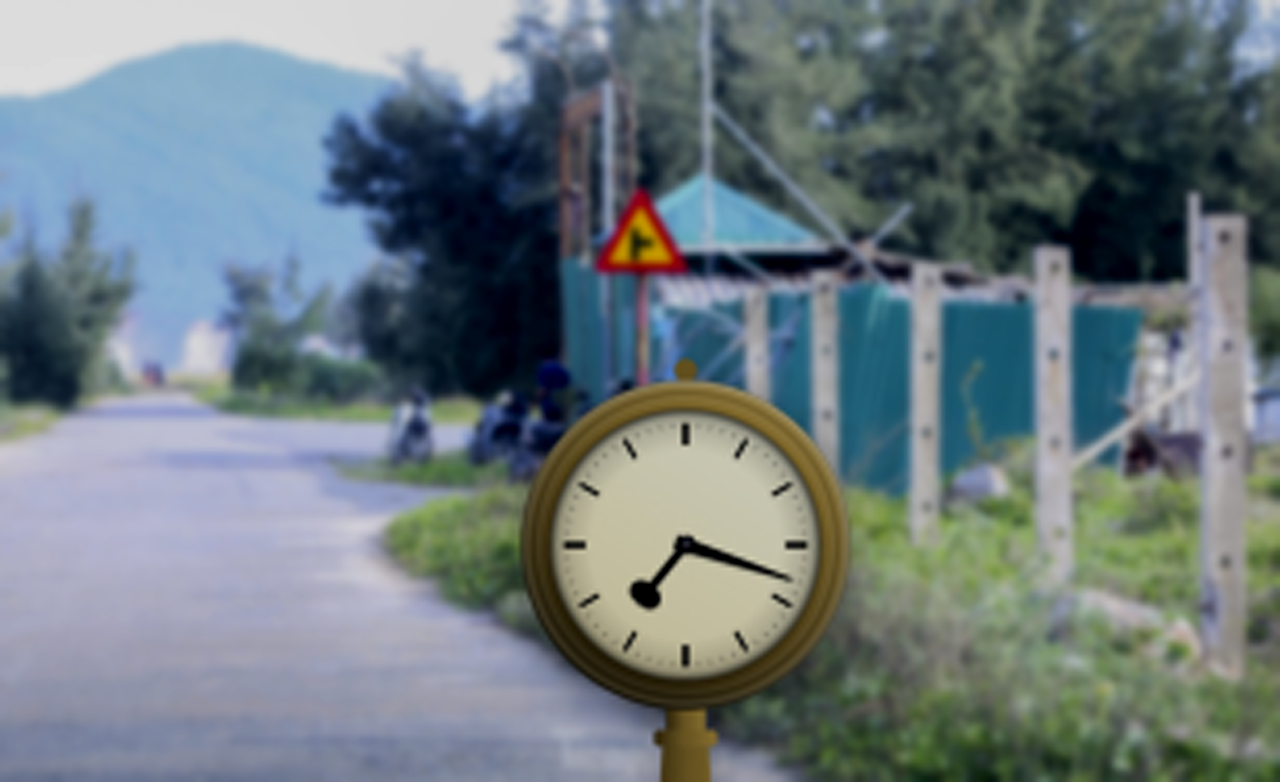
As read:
7.18
